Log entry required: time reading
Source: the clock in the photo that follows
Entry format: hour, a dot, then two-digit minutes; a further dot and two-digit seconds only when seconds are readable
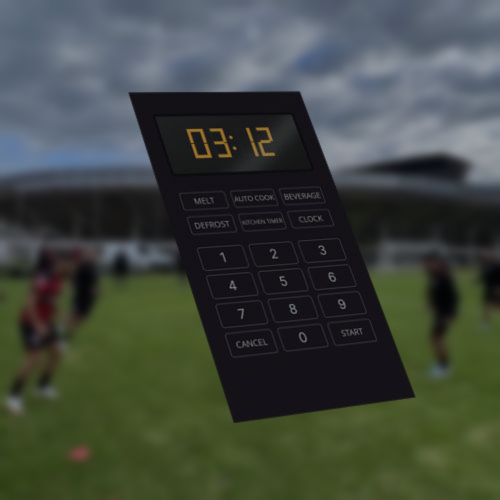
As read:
3.12
